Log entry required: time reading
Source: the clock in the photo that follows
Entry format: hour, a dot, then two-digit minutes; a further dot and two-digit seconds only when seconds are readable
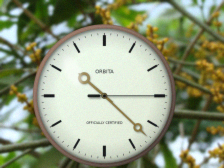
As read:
10.22.15
